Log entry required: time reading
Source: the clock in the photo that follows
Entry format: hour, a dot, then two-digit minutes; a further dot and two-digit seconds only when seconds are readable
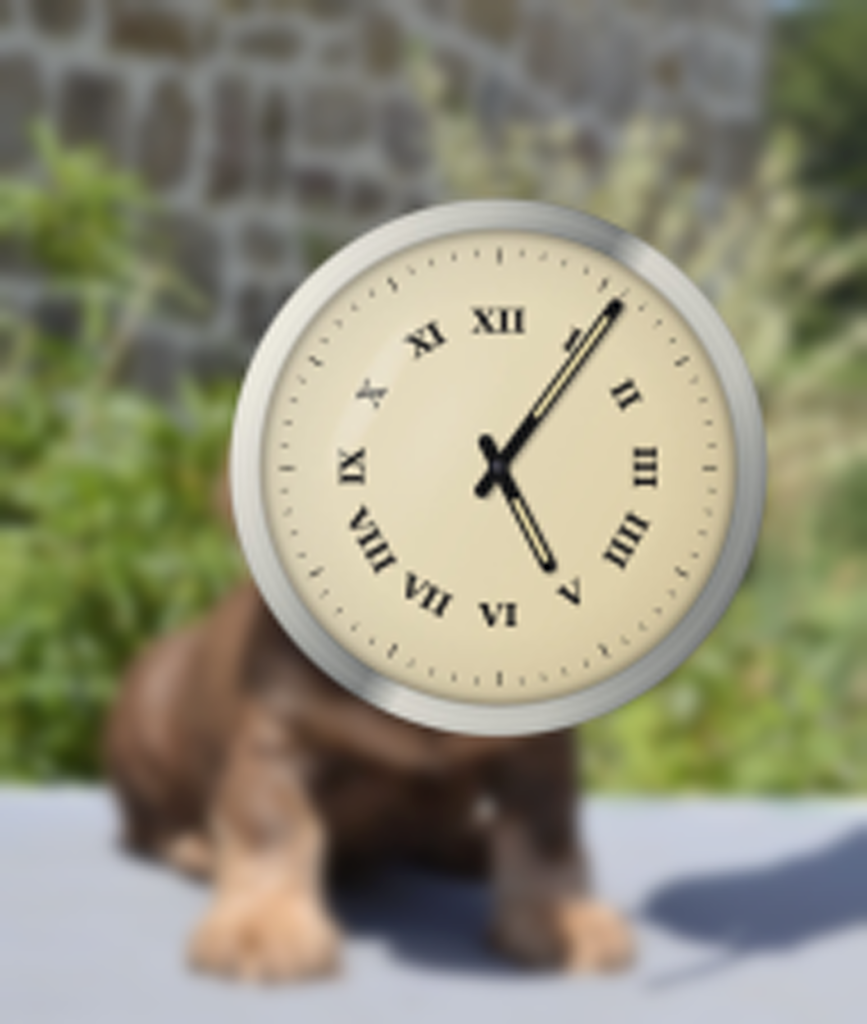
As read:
5.06
